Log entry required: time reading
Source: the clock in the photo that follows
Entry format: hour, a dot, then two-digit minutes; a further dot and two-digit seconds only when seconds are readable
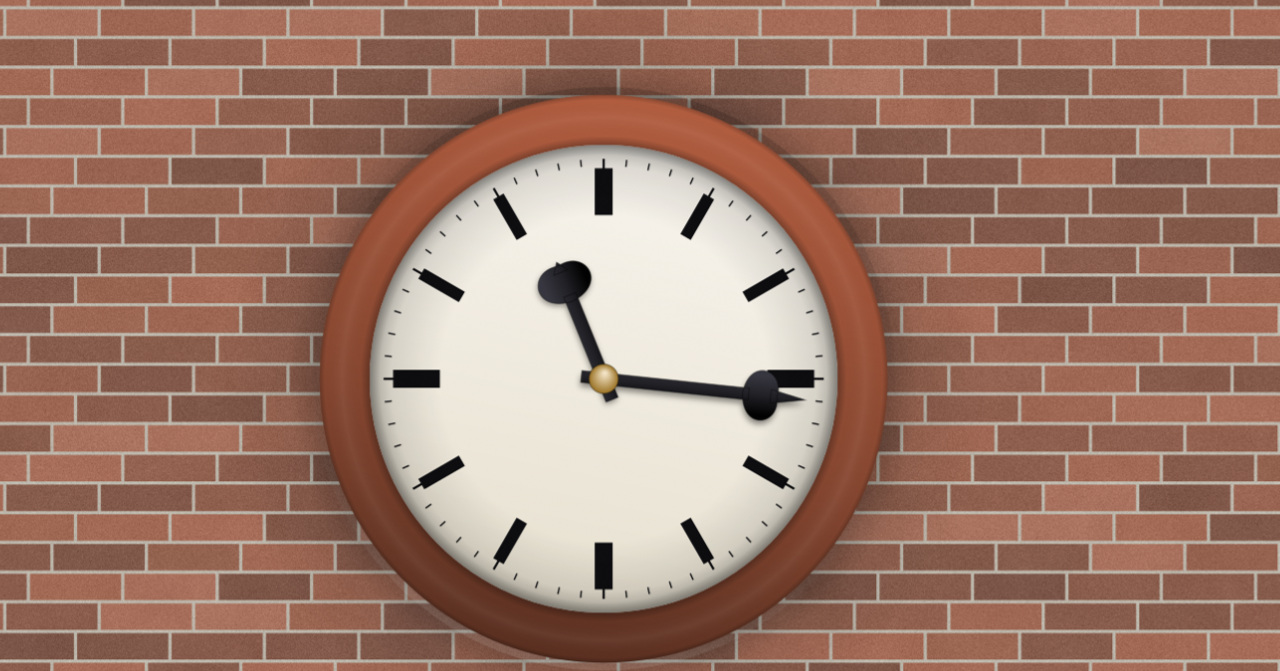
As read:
11.16
